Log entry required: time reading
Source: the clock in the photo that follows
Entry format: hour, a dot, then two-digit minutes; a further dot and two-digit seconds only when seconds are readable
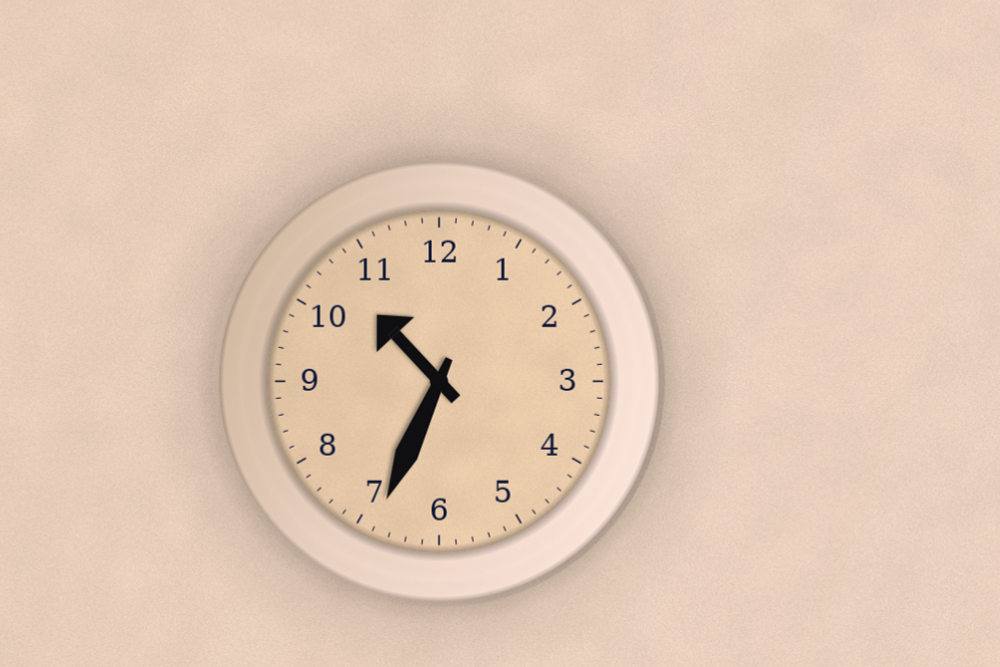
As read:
10.34
